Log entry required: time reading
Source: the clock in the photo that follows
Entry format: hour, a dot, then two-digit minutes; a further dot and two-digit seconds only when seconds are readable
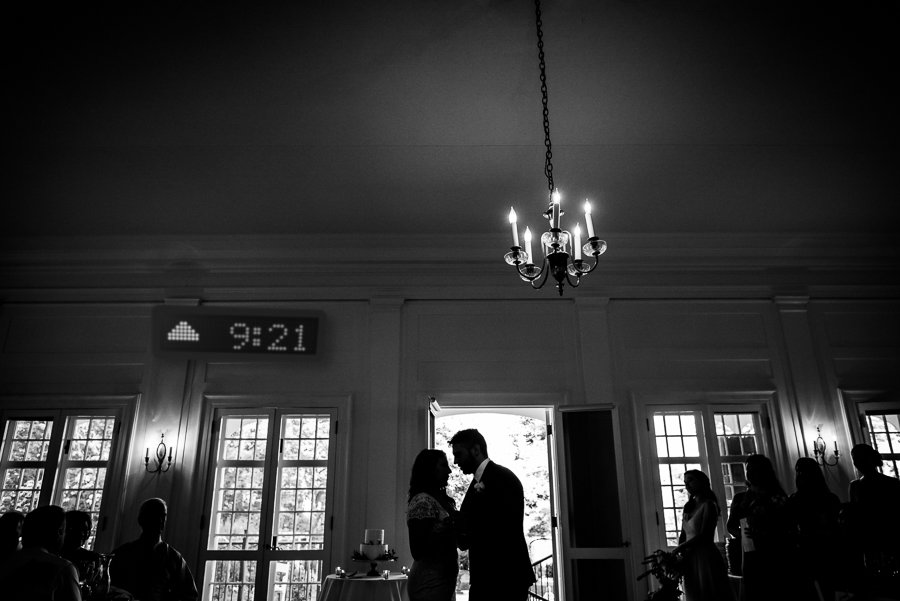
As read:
9.21
